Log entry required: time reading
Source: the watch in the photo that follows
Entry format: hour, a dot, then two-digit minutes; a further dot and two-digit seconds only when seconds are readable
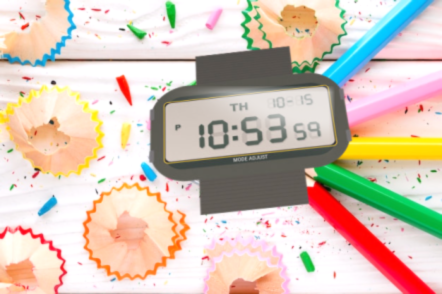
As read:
10.53.59
